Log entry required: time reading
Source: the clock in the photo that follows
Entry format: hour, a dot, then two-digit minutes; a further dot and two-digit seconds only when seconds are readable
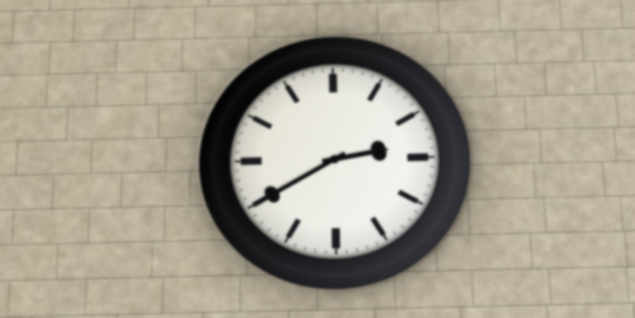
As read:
2.40
